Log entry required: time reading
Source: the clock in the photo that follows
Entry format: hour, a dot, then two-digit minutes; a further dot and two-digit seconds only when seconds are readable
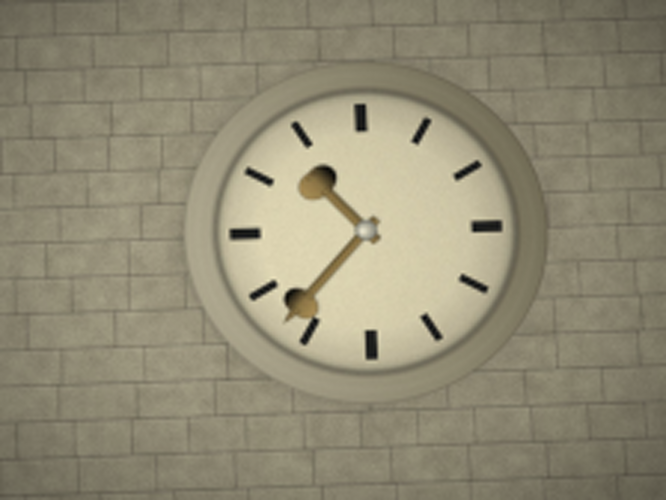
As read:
10.37
